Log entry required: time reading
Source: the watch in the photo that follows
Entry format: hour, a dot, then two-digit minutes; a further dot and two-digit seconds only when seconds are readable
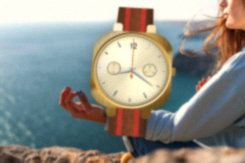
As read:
8.21
